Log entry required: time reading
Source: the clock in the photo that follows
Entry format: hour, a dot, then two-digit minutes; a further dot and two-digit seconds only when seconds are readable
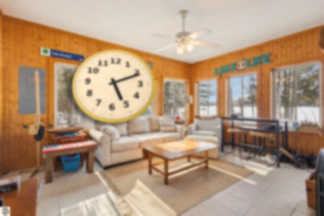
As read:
5.11
